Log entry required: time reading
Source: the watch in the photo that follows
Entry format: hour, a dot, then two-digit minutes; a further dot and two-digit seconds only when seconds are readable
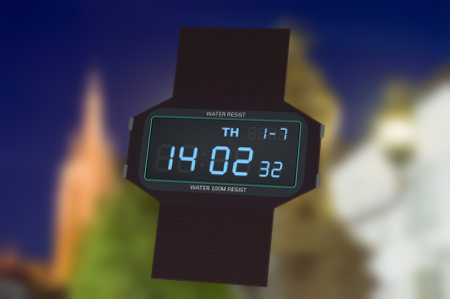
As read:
14.02.32
